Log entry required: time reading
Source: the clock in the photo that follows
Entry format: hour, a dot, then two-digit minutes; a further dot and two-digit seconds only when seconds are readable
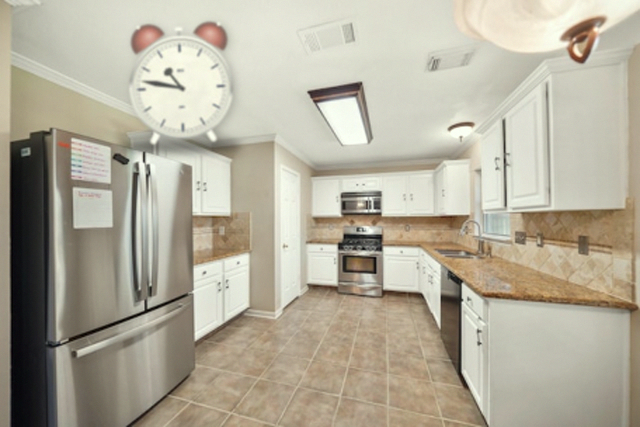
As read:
10.47
